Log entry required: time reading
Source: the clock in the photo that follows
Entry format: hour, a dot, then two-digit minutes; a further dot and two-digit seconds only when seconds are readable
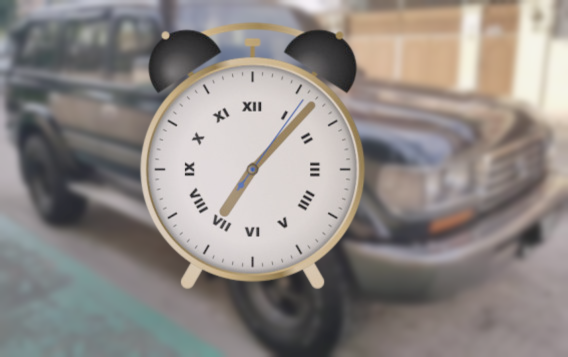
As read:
7.07.06
